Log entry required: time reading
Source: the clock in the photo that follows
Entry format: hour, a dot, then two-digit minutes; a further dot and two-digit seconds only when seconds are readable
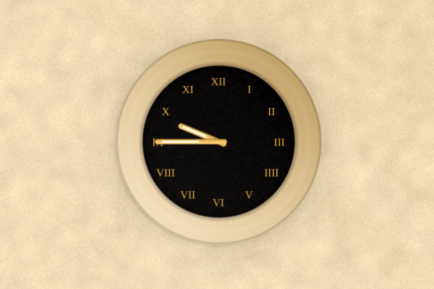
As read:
9.45
